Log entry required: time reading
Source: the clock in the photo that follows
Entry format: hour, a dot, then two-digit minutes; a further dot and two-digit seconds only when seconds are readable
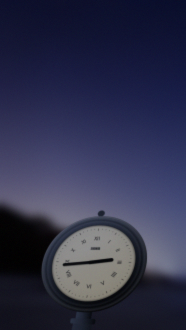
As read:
2.44
